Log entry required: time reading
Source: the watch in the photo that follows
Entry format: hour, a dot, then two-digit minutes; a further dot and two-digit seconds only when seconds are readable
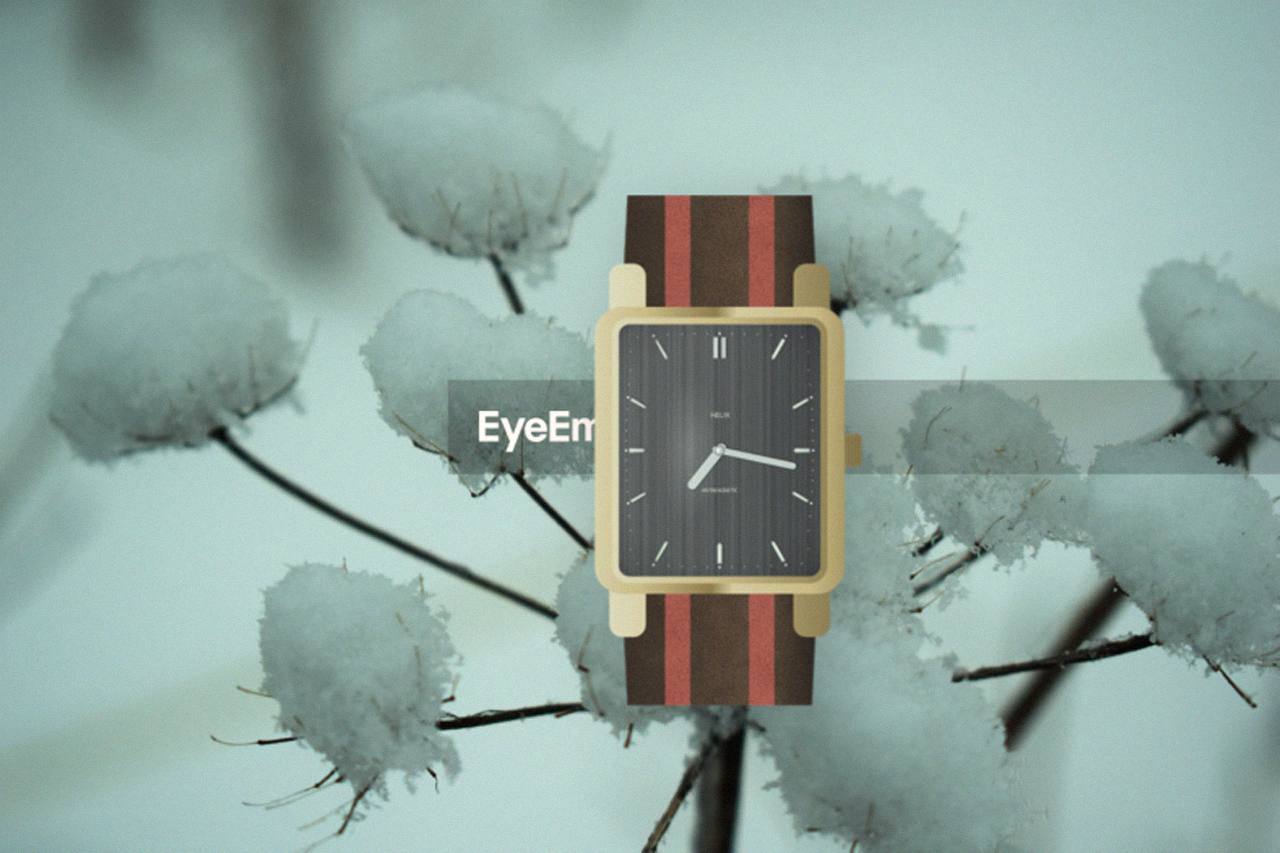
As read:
7.17
